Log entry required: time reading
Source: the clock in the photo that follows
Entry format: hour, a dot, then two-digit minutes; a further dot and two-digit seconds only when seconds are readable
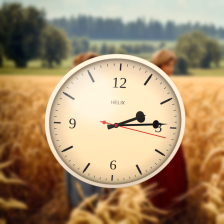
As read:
2.14.17
